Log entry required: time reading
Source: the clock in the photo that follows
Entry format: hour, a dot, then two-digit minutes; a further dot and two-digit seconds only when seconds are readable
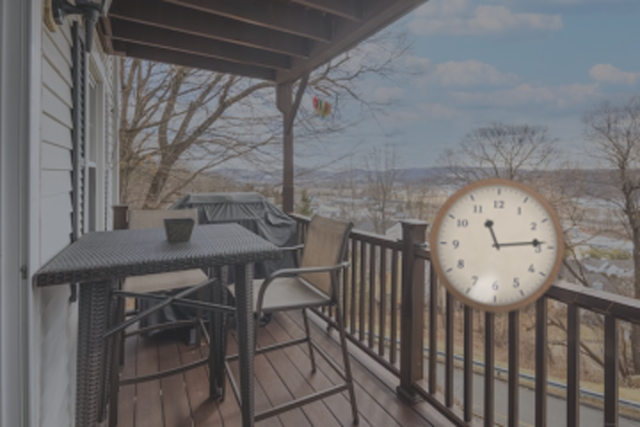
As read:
11.14
